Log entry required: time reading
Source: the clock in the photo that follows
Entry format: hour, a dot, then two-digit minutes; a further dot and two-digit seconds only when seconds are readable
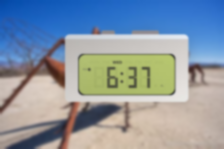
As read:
6.37
